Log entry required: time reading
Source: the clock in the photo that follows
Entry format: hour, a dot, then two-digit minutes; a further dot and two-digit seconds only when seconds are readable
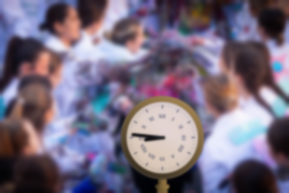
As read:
8.46
